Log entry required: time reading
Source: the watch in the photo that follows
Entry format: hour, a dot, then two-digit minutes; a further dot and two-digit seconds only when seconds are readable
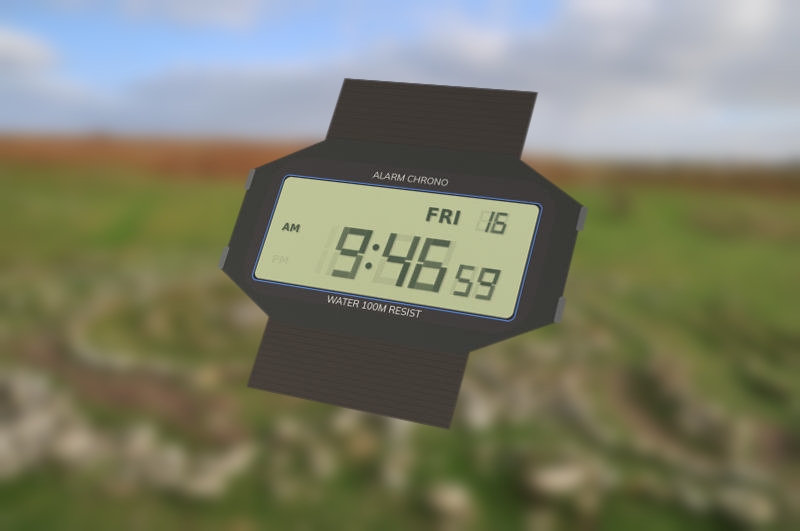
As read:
9.46.59
